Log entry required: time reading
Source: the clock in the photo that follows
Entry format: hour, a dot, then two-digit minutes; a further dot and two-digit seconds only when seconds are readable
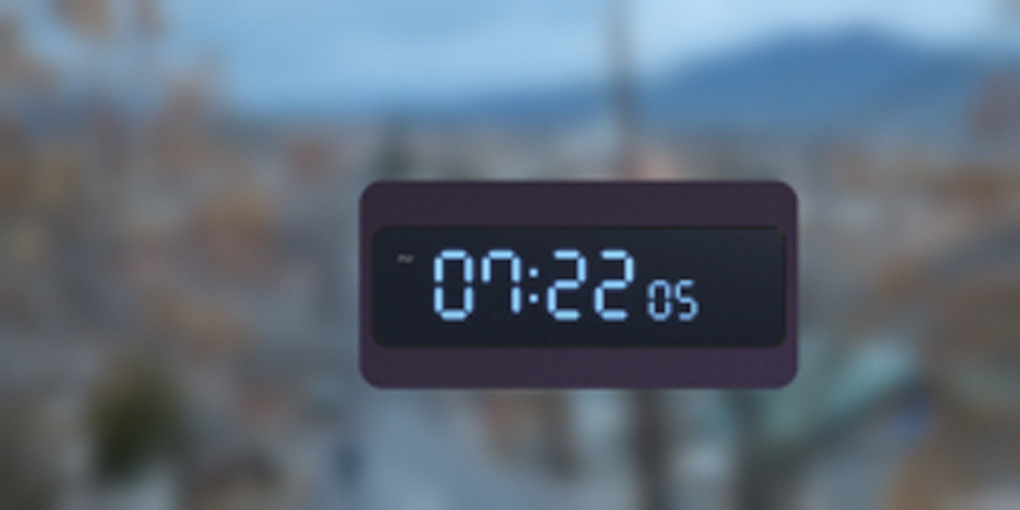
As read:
7.22.05
